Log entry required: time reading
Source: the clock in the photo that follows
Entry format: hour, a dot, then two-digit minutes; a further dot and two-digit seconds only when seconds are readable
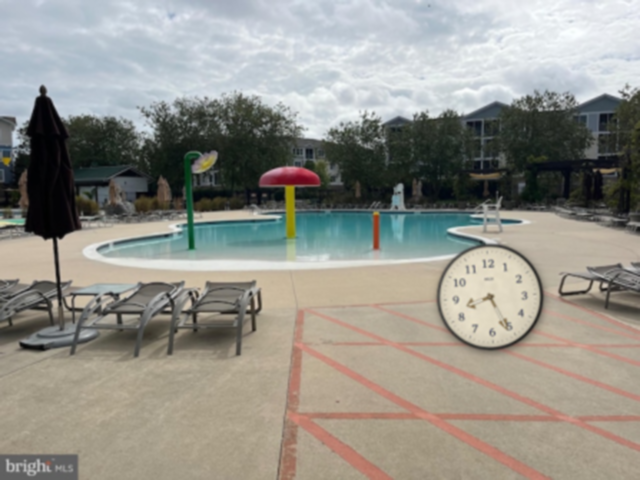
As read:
8.26
